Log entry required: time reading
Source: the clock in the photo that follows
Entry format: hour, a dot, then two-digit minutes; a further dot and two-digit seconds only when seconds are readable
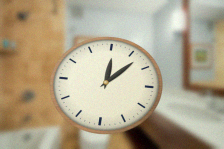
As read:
12.07
